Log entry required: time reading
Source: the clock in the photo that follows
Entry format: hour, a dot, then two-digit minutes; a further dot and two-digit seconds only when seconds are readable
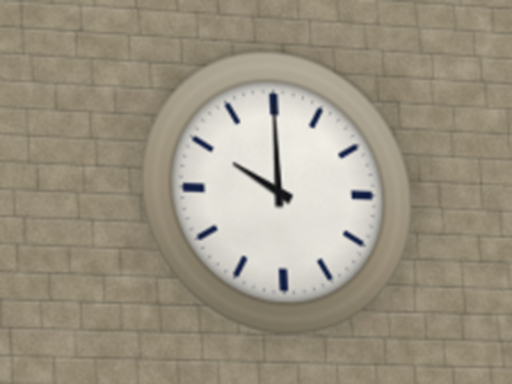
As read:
10.00
